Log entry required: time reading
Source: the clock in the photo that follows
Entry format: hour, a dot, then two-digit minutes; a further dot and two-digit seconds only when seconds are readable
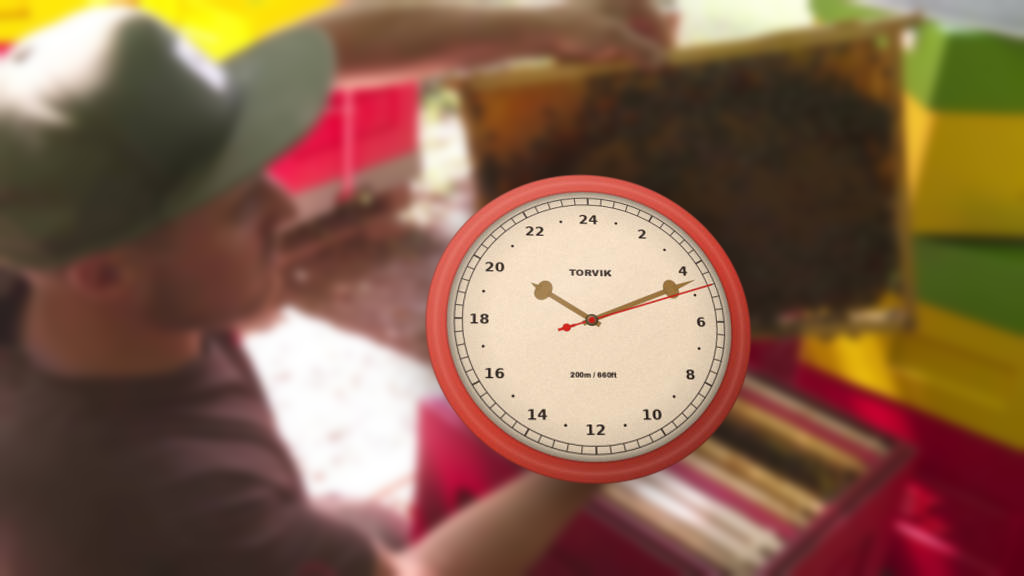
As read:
20.11.12
